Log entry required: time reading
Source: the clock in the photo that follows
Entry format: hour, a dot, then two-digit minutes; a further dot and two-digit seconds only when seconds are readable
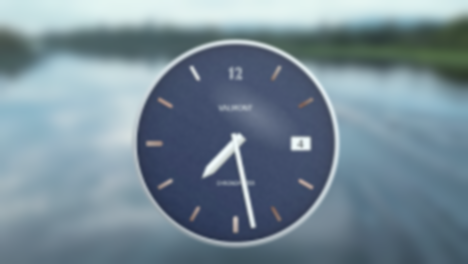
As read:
7.28
